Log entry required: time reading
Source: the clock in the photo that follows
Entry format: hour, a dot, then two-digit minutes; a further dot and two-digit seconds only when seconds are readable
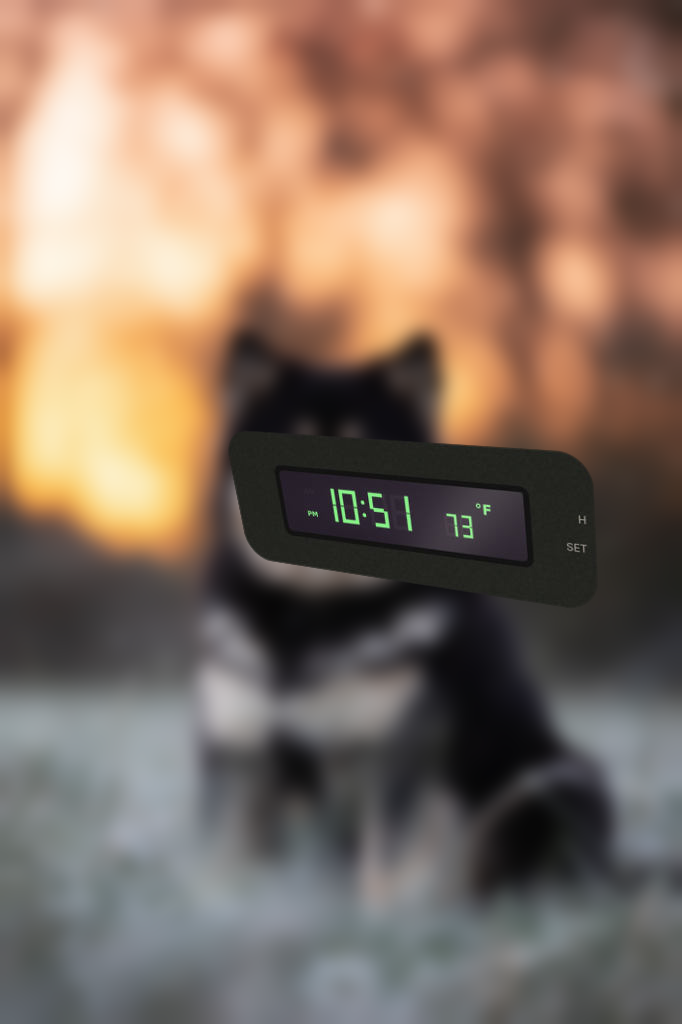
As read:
10.51
